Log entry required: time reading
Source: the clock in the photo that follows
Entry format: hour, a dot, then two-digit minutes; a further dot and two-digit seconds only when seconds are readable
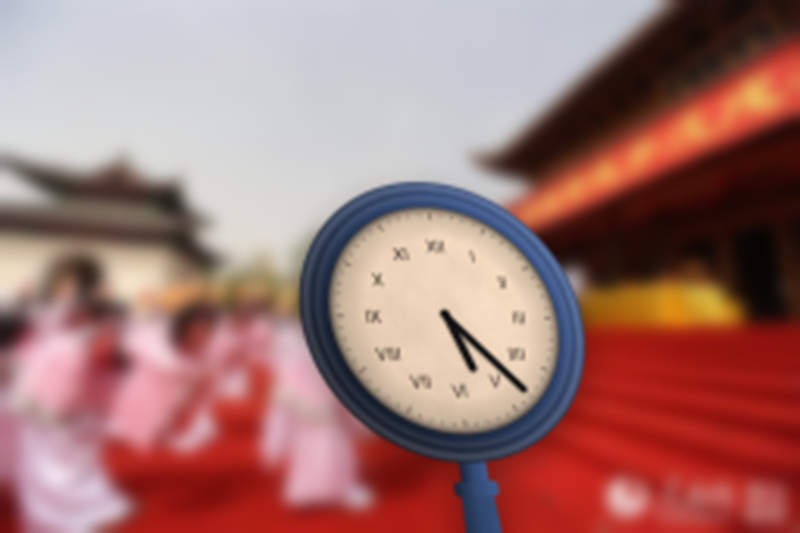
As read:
5.23
